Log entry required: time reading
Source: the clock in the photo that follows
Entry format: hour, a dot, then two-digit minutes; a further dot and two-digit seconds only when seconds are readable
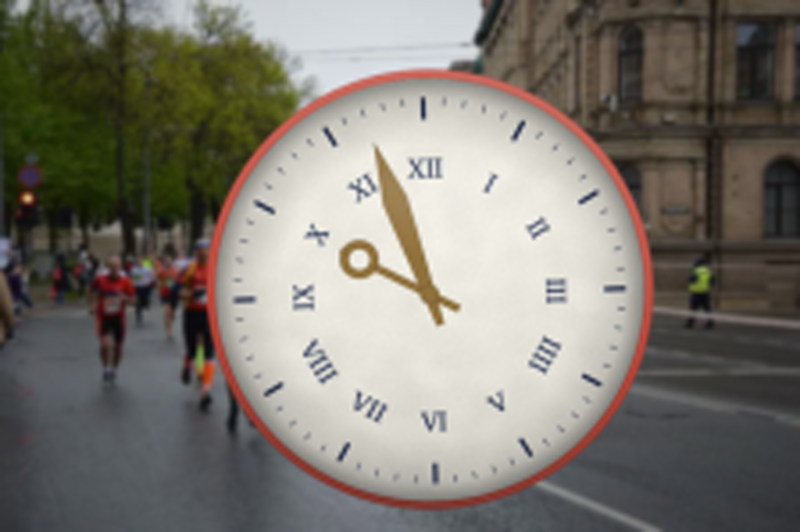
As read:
9.57
